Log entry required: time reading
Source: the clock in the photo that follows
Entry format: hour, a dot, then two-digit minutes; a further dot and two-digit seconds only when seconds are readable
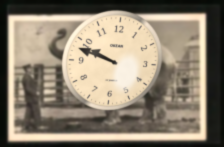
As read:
9.48
